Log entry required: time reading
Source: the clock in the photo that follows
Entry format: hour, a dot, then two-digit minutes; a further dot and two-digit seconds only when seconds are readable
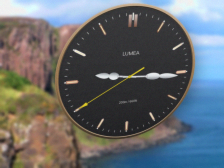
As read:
9.15.40
